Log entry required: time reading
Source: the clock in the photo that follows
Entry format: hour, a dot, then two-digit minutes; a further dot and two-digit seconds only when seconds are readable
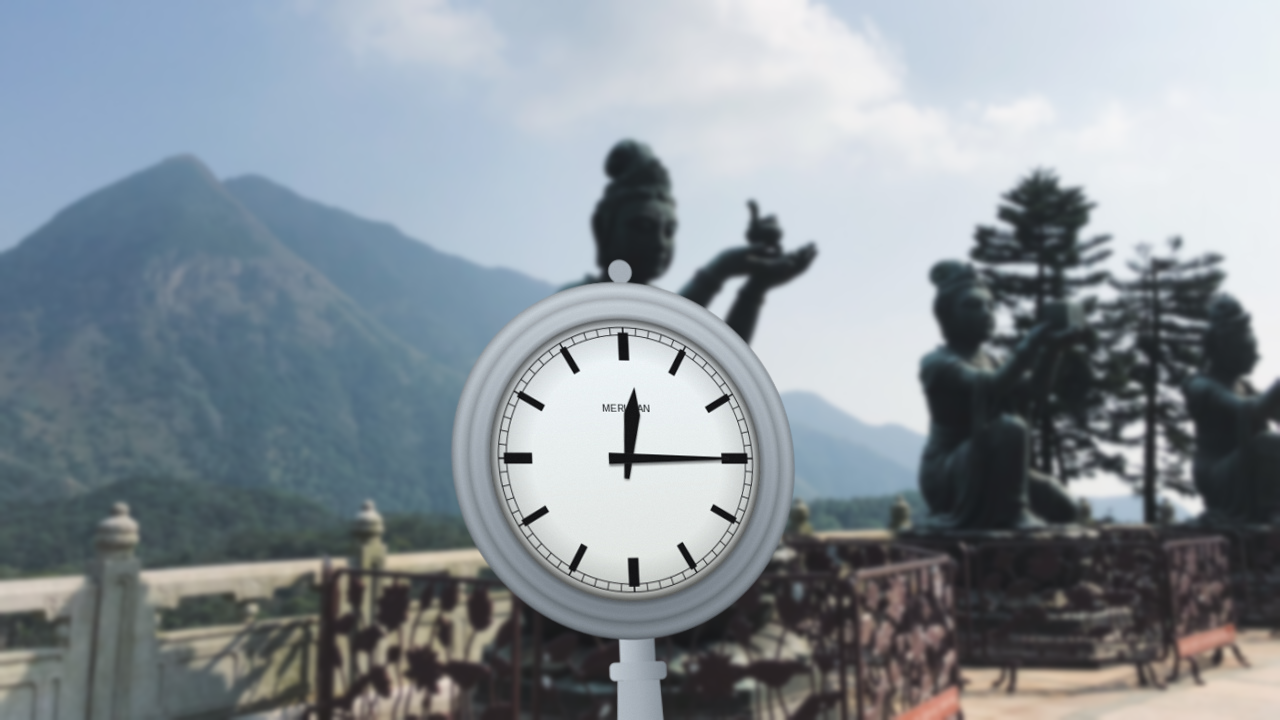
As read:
12.15
